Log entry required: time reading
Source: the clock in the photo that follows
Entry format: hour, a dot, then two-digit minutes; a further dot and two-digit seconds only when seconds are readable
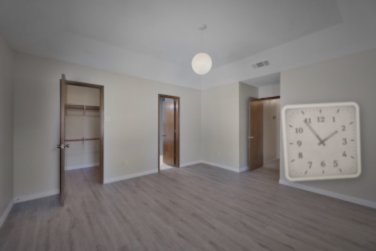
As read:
1.54
